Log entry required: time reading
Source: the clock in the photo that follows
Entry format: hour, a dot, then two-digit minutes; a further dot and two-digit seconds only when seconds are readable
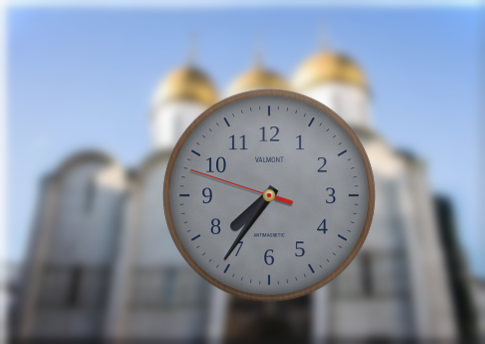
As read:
7.35.48
